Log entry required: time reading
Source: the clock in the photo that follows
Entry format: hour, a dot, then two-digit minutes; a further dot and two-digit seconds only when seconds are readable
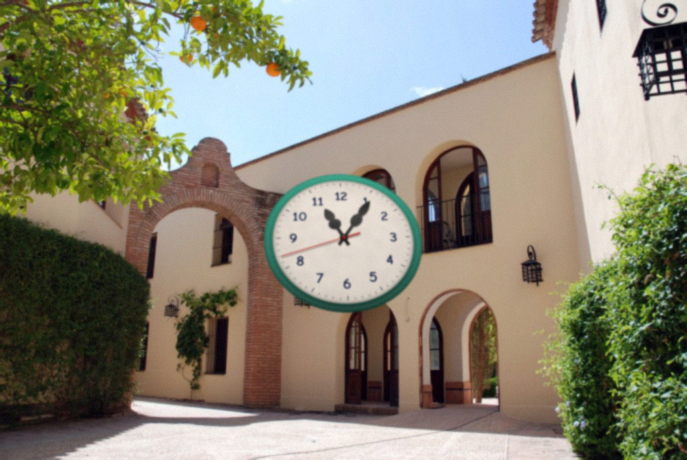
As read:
11.05.42
